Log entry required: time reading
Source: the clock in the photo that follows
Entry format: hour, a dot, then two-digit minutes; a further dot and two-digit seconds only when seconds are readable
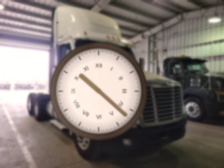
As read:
10.22
